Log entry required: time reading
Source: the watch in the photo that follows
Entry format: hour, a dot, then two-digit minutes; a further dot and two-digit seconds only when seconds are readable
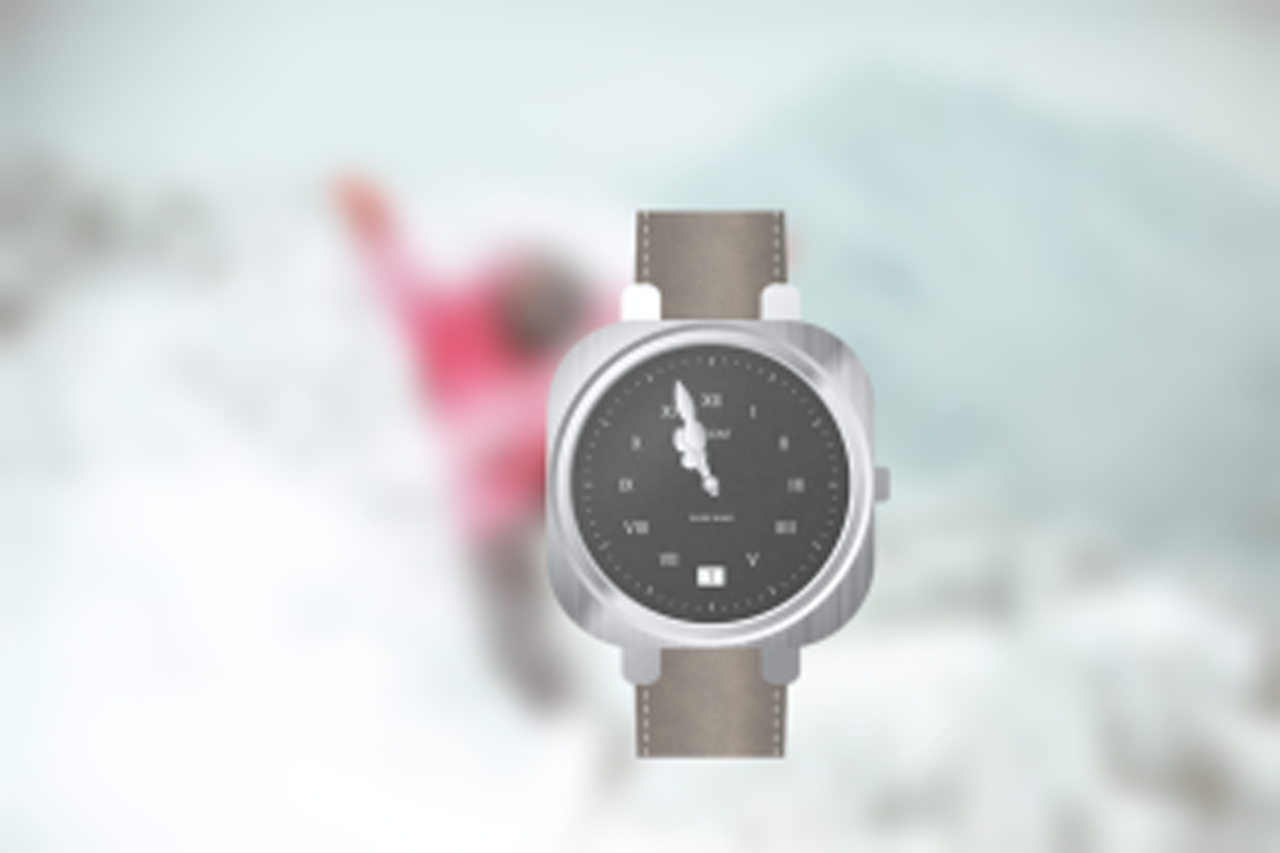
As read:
10.57
